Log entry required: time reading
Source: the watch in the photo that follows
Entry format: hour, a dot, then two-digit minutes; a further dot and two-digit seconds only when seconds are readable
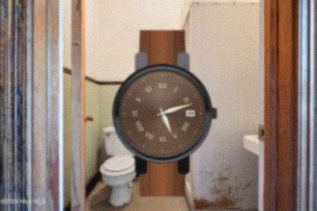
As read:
5.12
